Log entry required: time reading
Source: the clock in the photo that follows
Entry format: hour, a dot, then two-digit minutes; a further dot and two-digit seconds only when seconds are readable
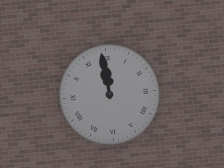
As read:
11.59
